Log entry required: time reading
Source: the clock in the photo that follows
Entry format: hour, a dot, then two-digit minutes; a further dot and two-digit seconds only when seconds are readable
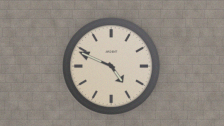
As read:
4.49
